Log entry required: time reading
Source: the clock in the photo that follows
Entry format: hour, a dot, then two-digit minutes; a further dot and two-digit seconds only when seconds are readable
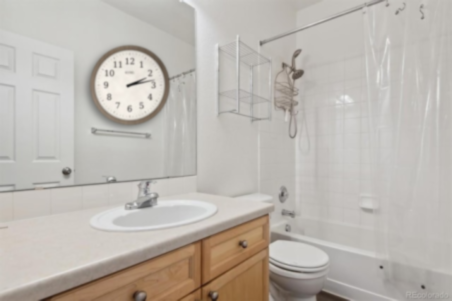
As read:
2.13
